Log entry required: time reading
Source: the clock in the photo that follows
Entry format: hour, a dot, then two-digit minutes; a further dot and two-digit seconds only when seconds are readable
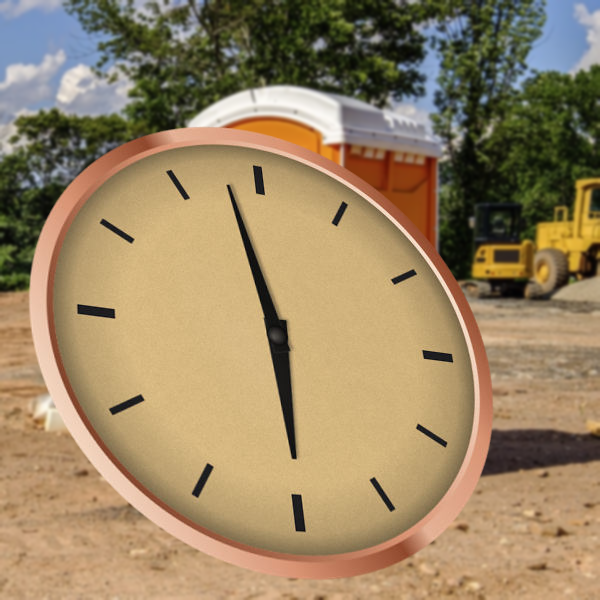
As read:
5.58
